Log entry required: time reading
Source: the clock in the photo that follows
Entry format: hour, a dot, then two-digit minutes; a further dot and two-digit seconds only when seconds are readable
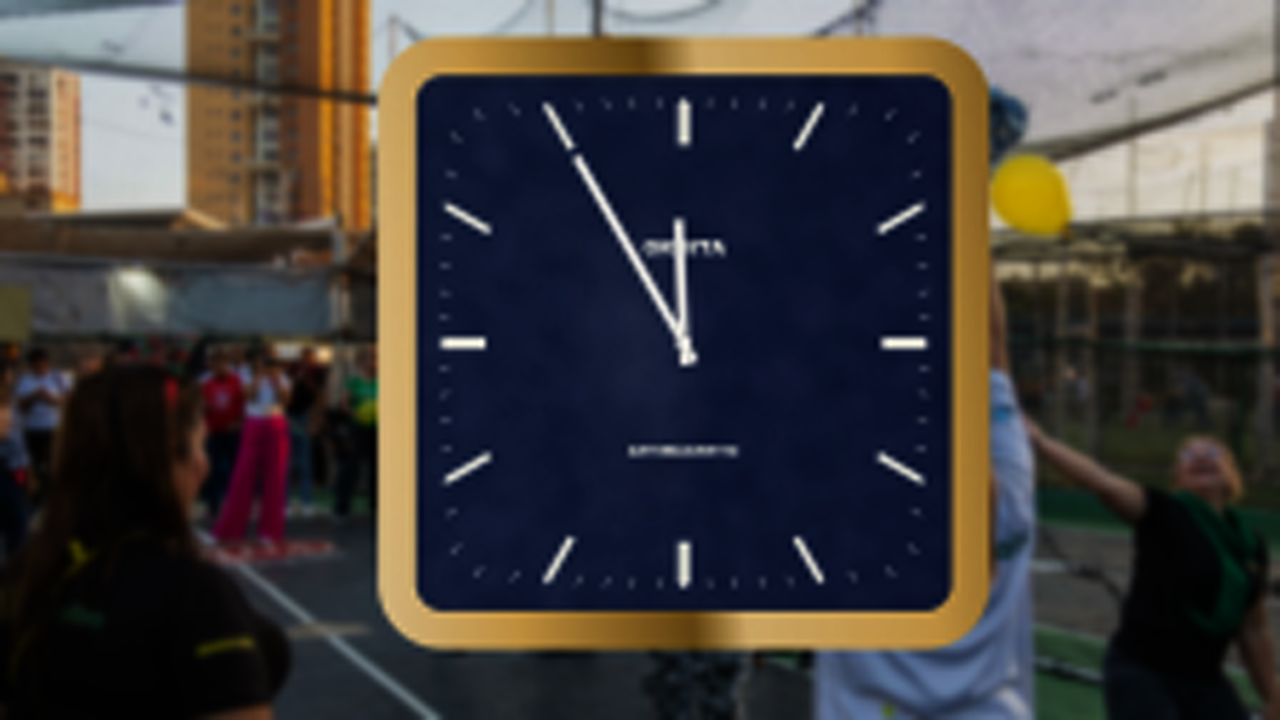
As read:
11.55
